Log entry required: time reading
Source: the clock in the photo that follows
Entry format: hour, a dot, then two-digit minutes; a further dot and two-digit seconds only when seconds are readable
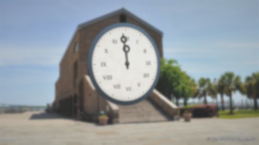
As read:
11.59
